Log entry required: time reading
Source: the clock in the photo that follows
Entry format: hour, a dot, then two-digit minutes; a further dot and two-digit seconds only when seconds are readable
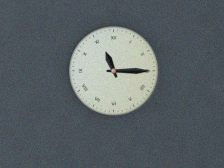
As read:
11.15
